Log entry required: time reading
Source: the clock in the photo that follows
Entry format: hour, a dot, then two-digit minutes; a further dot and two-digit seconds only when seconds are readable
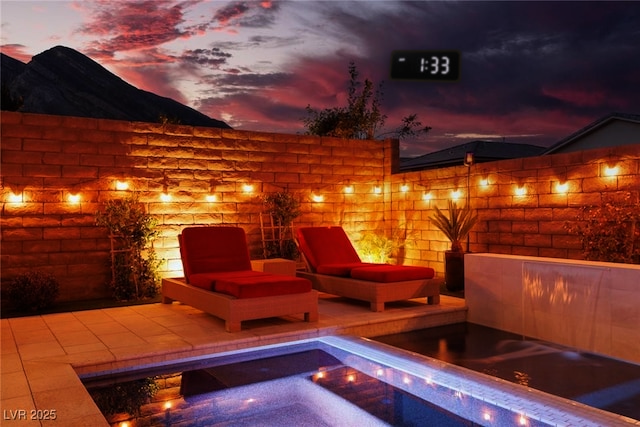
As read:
1.33
